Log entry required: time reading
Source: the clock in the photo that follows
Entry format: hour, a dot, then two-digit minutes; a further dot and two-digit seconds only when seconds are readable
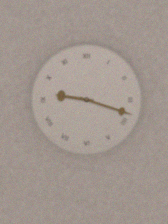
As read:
9.18
